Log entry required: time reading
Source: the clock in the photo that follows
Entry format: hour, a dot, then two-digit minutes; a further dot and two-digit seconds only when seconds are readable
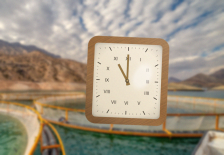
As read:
11.00
